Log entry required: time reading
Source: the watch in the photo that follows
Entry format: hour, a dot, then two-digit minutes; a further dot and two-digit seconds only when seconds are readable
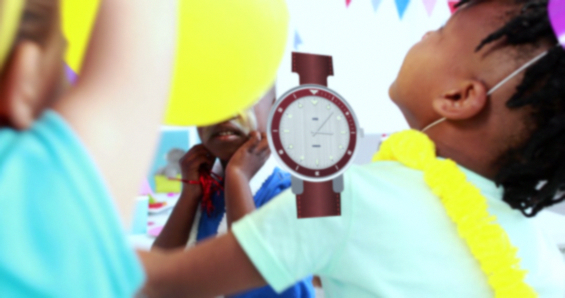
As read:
3.07
